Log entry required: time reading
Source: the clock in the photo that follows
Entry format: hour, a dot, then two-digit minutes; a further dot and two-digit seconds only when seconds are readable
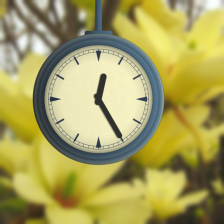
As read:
12.25
